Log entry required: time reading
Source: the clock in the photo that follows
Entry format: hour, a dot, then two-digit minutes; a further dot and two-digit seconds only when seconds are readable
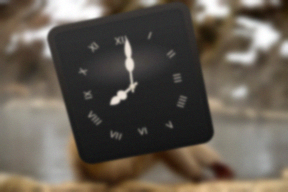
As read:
8.01
